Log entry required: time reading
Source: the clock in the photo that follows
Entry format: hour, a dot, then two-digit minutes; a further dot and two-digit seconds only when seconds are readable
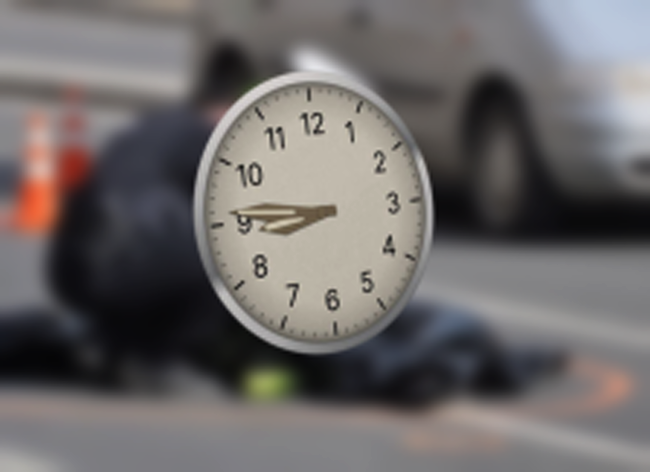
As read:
8.46
